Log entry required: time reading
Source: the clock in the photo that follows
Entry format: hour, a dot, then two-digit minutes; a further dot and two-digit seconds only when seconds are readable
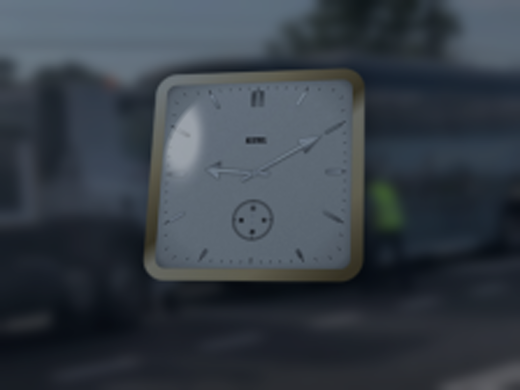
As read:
9.10
